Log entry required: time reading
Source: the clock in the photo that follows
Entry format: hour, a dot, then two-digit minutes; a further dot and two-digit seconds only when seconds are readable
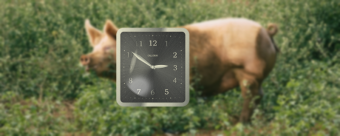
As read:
2.51
